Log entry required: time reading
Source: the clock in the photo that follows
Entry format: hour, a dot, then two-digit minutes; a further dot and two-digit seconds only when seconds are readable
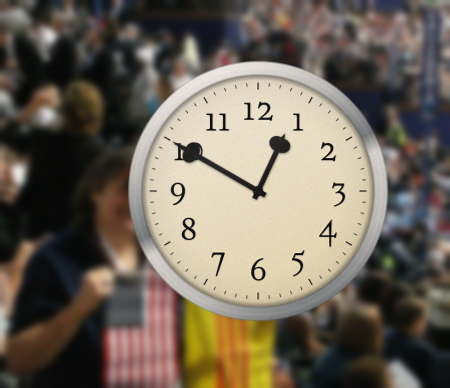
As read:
12.50
